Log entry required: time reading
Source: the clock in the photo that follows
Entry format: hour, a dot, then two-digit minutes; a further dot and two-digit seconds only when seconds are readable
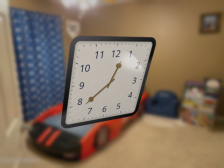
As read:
12.38
